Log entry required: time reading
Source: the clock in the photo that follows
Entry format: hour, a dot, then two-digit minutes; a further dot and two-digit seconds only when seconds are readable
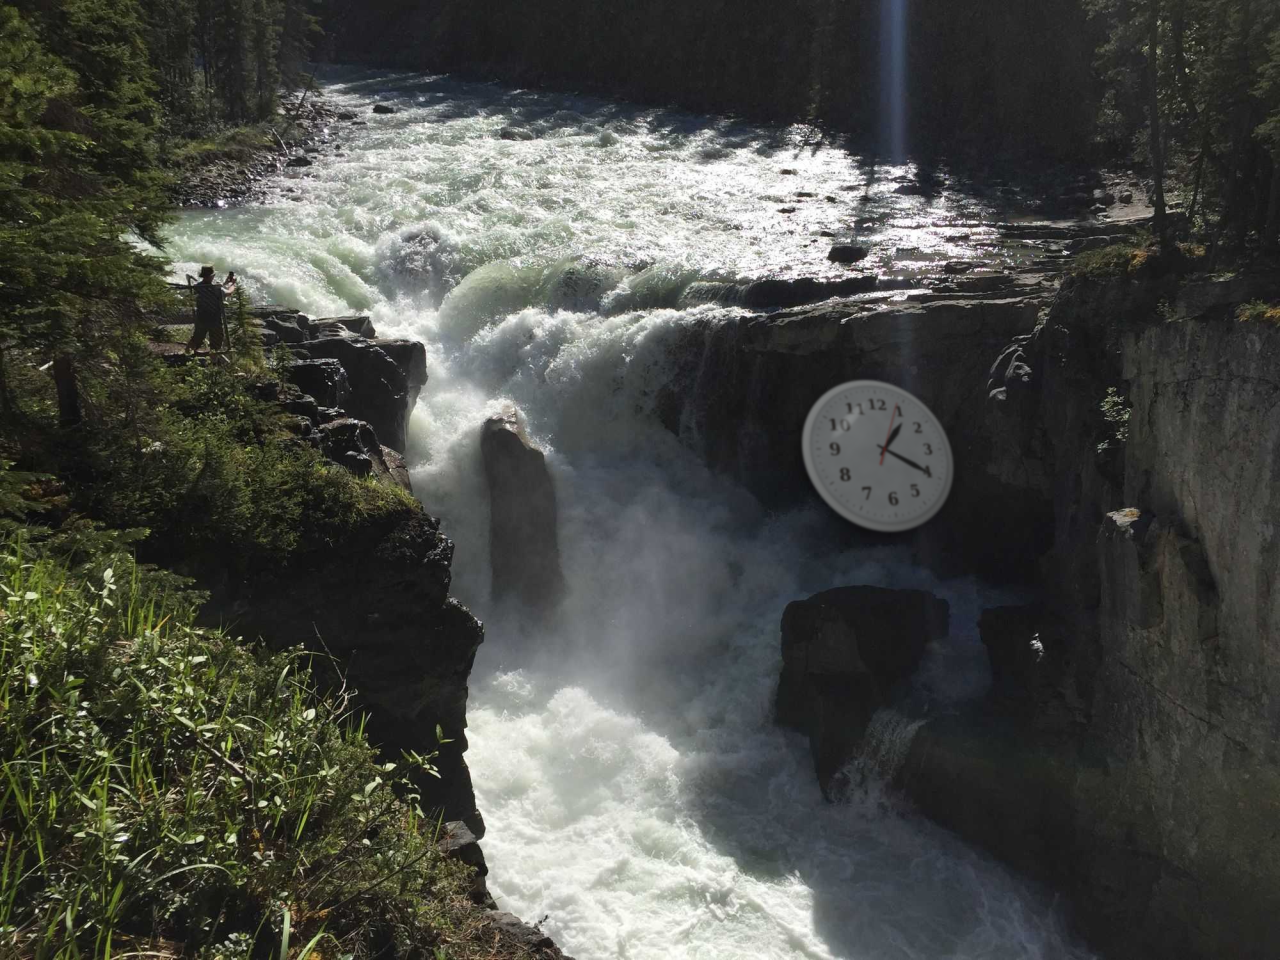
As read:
1.20.04
